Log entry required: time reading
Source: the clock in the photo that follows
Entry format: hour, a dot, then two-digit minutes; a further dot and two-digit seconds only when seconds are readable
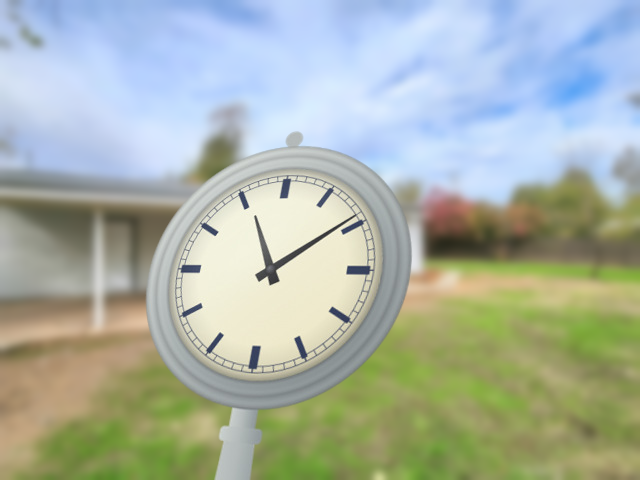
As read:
11.09
